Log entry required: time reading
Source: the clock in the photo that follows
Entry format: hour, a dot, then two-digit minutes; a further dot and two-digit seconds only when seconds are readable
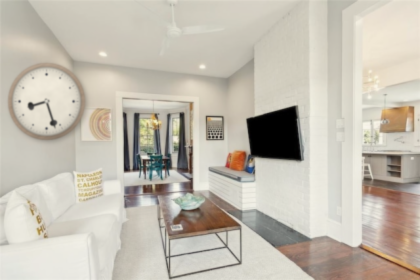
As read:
8.27
